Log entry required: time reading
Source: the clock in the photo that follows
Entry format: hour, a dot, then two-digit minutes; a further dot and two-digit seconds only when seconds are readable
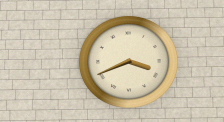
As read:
3.41
